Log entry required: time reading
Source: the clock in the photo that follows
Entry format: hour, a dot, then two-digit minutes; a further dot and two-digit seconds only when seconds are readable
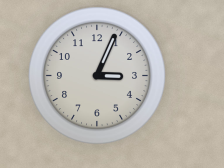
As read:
3.04
